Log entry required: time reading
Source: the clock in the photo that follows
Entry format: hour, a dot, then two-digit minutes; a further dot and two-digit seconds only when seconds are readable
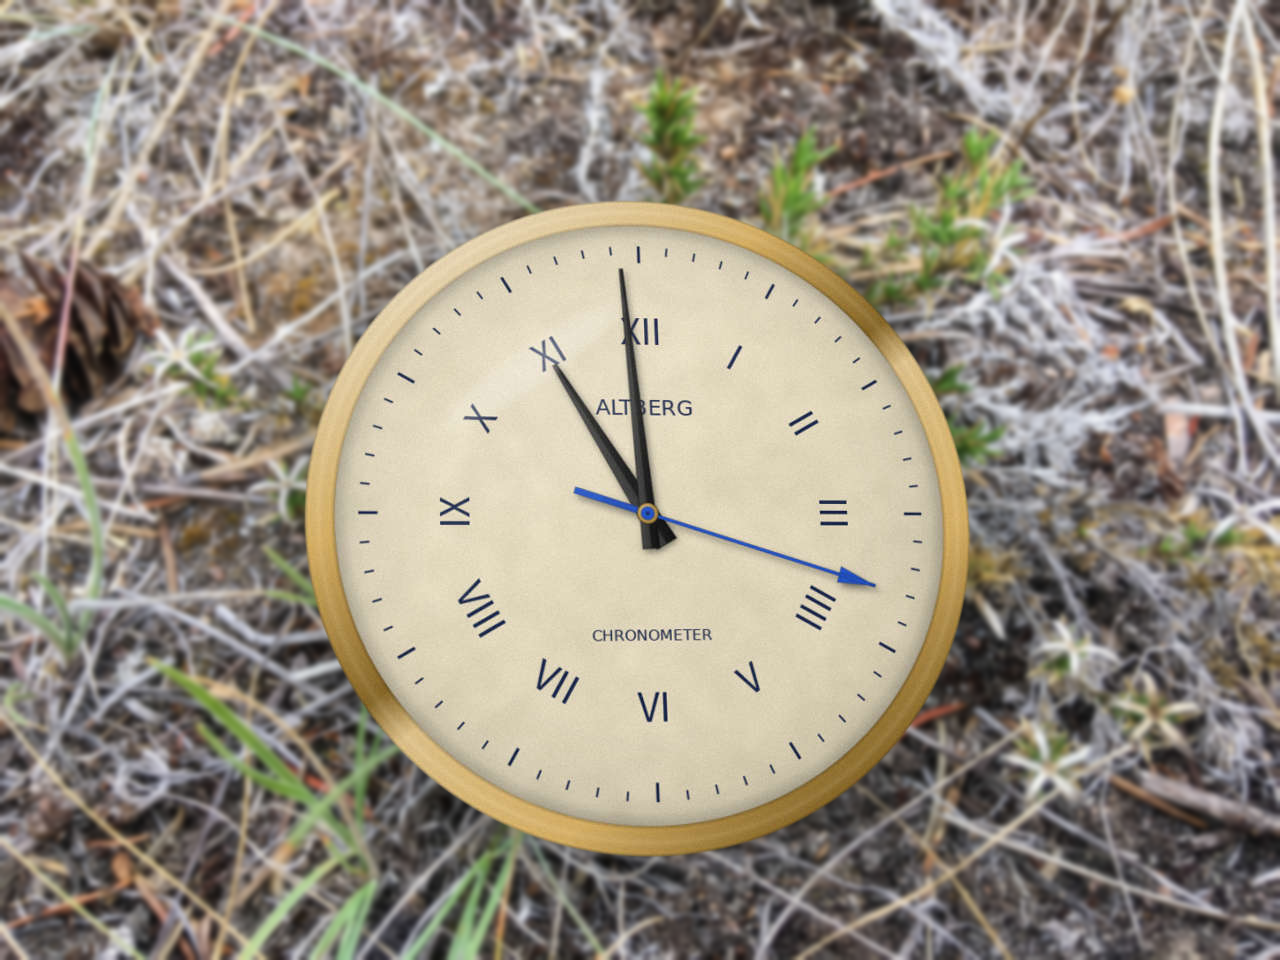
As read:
10.59.18
